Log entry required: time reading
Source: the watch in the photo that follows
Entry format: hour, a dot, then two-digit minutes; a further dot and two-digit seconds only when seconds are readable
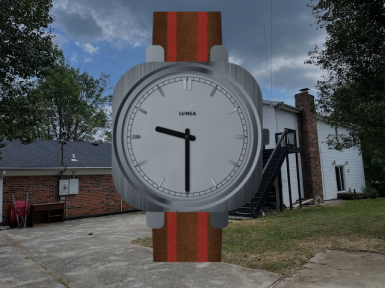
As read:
9.30
